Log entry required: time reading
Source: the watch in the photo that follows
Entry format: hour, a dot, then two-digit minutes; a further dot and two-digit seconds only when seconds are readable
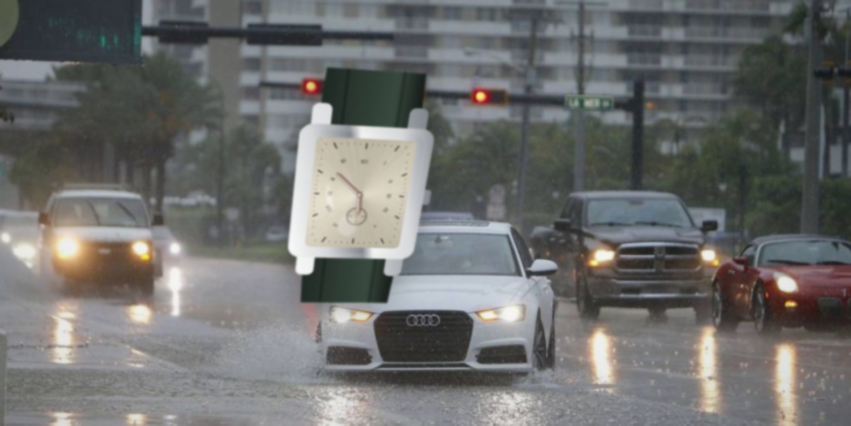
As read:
5.52
